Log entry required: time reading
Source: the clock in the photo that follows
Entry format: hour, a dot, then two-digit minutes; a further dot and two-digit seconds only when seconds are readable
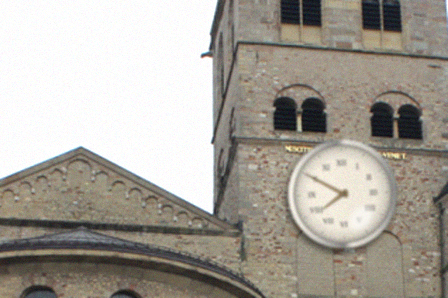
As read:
7.50
